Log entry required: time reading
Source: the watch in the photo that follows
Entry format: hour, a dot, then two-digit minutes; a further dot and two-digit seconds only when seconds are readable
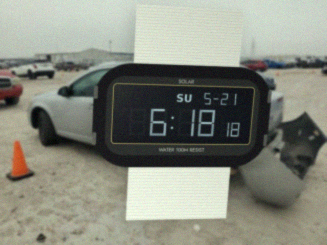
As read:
6.18.18
